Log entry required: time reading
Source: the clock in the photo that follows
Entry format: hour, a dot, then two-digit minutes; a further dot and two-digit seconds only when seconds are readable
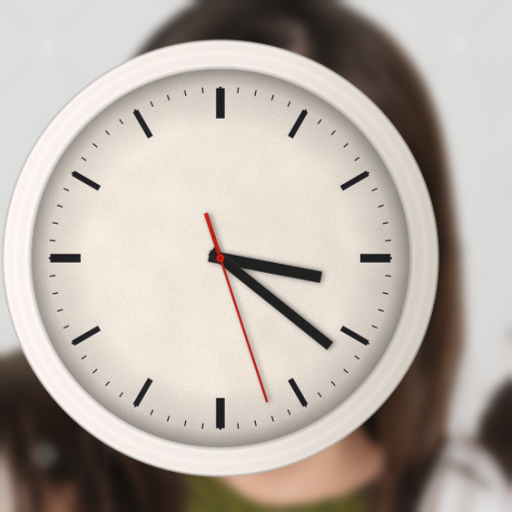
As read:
3.21.27
